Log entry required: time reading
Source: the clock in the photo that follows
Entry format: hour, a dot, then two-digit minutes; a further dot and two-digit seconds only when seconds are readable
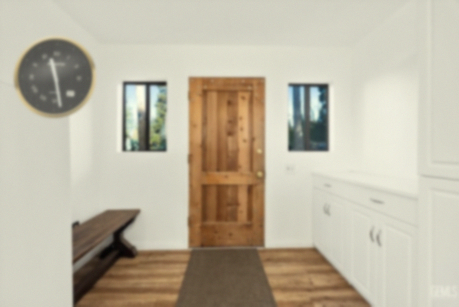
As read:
11.28
